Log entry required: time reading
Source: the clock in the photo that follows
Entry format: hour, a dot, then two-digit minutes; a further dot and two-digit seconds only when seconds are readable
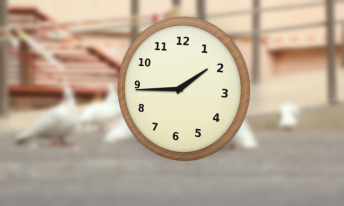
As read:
1.44
